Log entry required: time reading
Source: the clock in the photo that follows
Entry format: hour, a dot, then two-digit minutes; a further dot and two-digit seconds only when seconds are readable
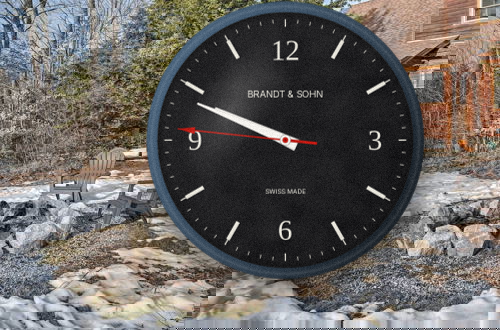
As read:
9.48.46
